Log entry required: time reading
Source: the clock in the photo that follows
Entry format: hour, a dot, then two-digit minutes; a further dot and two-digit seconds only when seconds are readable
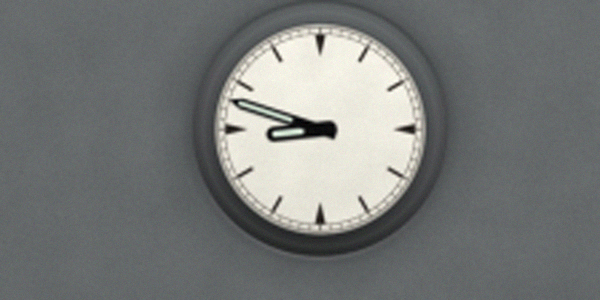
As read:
8.48
